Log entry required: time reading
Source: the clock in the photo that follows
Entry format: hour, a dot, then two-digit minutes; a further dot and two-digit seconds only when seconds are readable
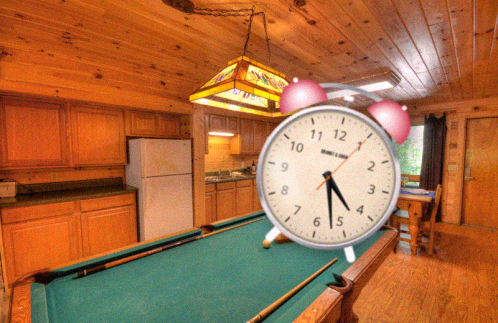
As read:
4.27.05
